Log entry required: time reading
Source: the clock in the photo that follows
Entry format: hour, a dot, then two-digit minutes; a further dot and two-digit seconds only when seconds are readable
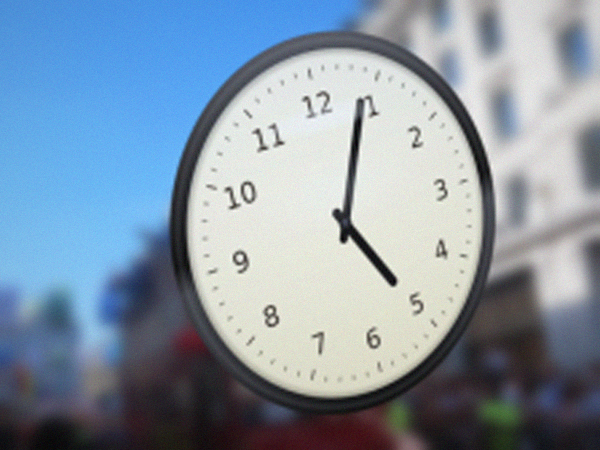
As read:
5.04
